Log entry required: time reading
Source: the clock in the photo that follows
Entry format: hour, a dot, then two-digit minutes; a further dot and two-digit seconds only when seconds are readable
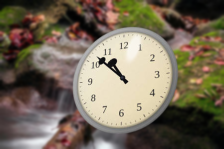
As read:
10.52
